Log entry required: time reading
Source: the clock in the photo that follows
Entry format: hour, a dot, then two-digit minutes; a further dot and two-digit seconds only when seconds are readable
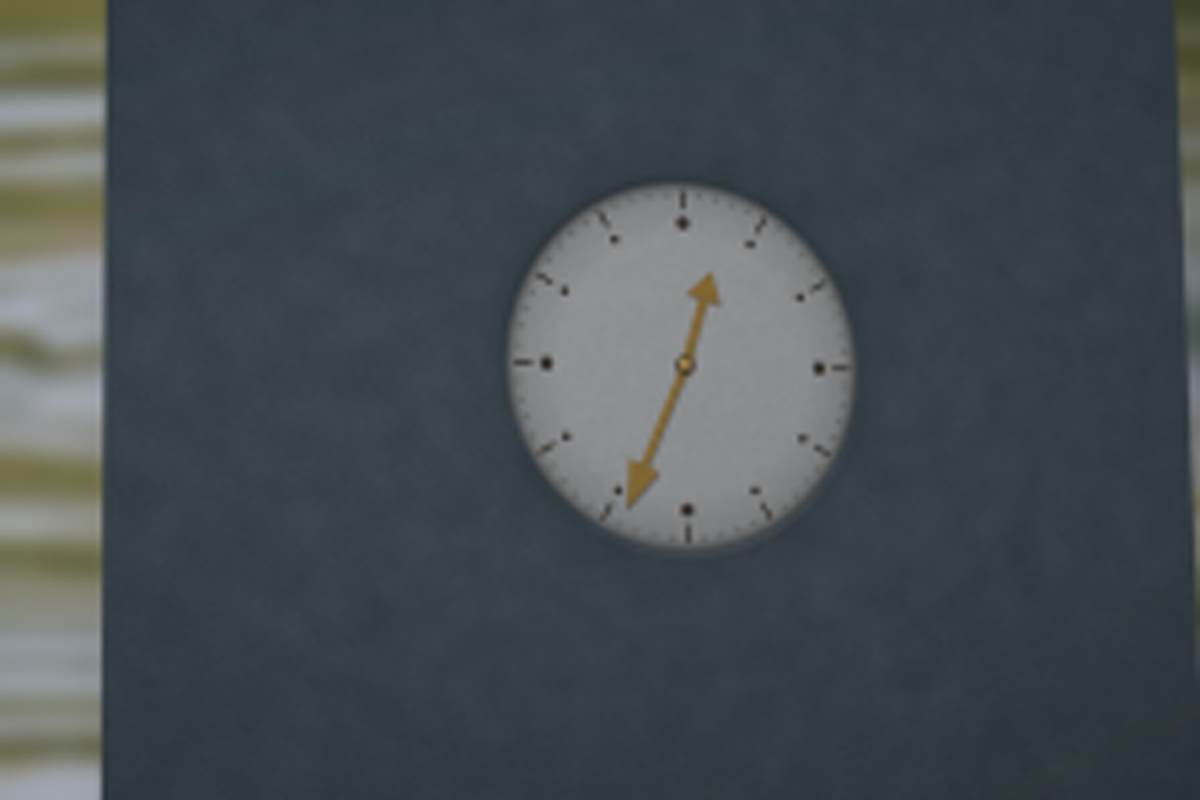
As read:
12.34
